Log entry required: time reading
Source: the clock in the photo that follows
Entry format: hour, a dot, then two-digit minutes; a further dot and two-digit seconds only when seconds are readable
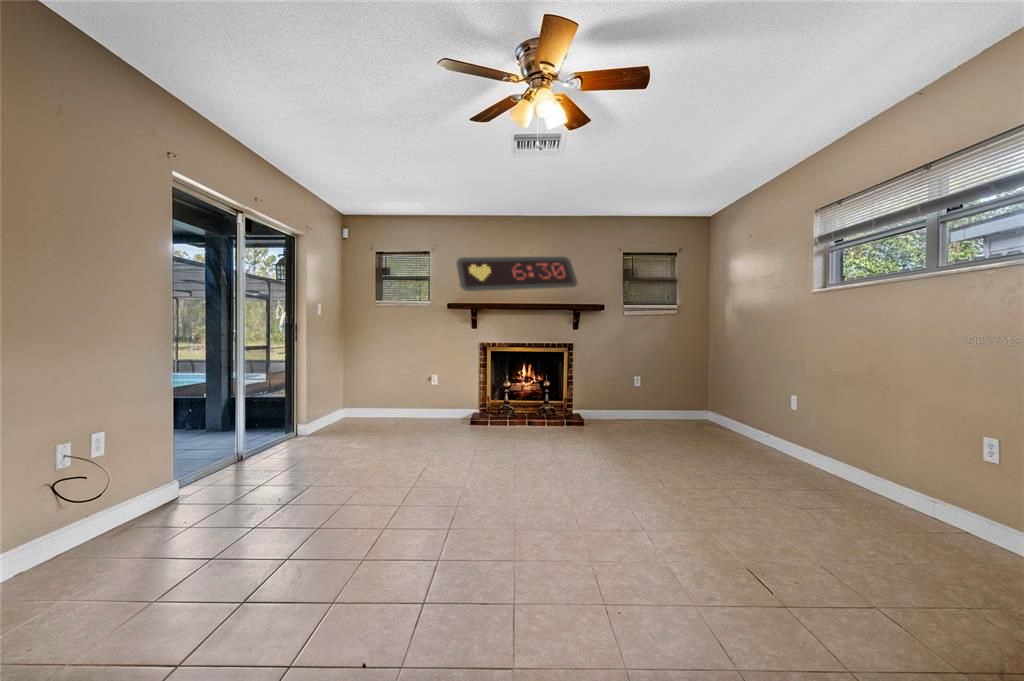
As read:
6.30
